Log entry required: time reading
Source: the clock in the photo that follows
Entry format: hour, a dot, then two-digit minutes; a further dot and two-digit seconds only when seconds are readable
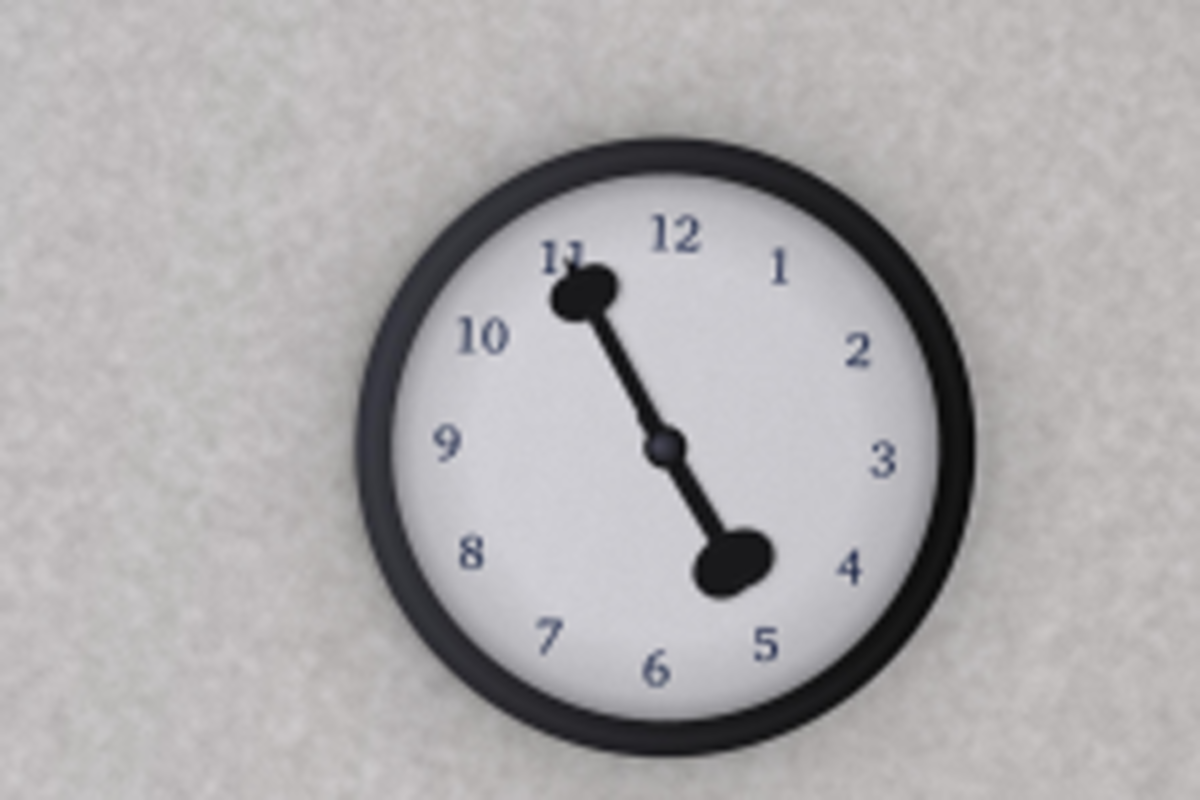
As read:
4.55
